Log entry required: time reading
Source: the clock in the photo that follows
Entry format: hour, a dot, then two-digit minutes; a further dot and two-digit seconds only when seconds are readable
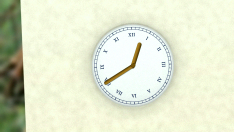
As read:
12.40
